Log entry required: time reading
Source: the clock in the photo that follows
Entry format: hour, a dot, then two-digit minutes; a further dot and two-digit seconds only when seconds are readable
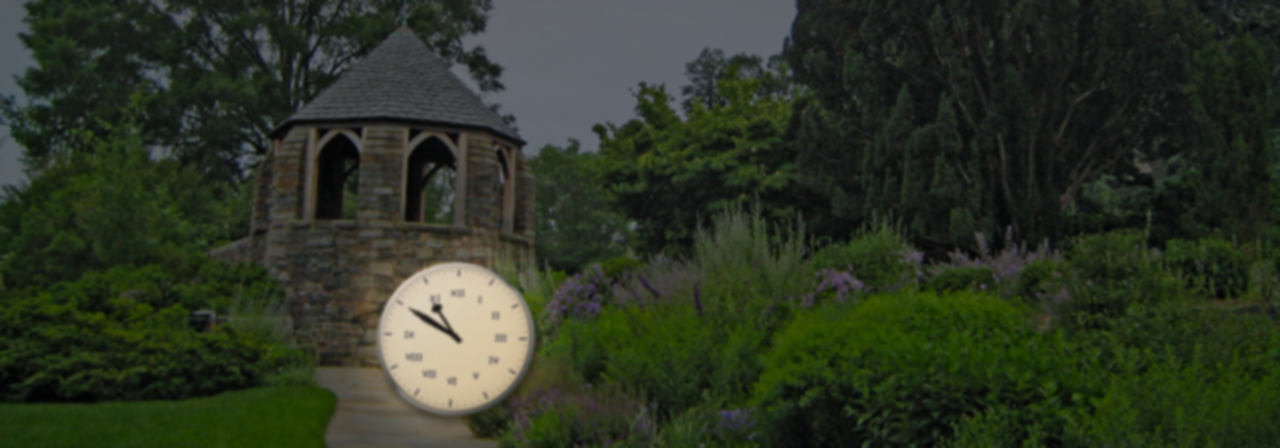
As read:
10.50
